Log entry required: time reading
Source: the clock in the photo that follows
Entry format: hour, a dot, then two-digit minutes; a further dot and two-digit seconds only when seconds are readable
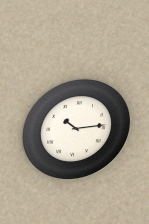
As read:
10.14
